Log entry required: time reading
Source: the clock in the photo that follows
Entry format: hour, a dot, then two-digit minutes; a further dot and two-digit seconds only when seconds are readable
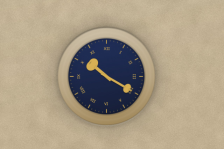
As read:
10.20
